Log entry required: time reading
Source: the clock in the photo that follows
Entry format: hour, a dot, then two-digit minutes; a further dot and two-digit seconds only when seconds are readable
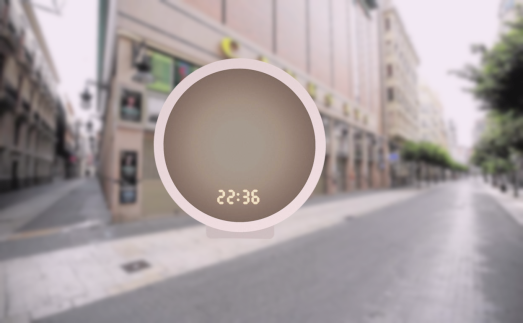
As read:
22.36
